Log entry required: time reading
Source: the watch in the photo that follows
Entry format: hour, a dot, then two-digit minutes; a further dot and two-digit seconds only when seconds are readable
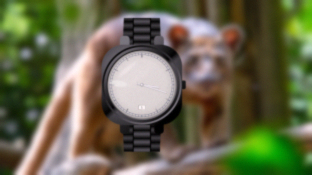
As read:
3.18
